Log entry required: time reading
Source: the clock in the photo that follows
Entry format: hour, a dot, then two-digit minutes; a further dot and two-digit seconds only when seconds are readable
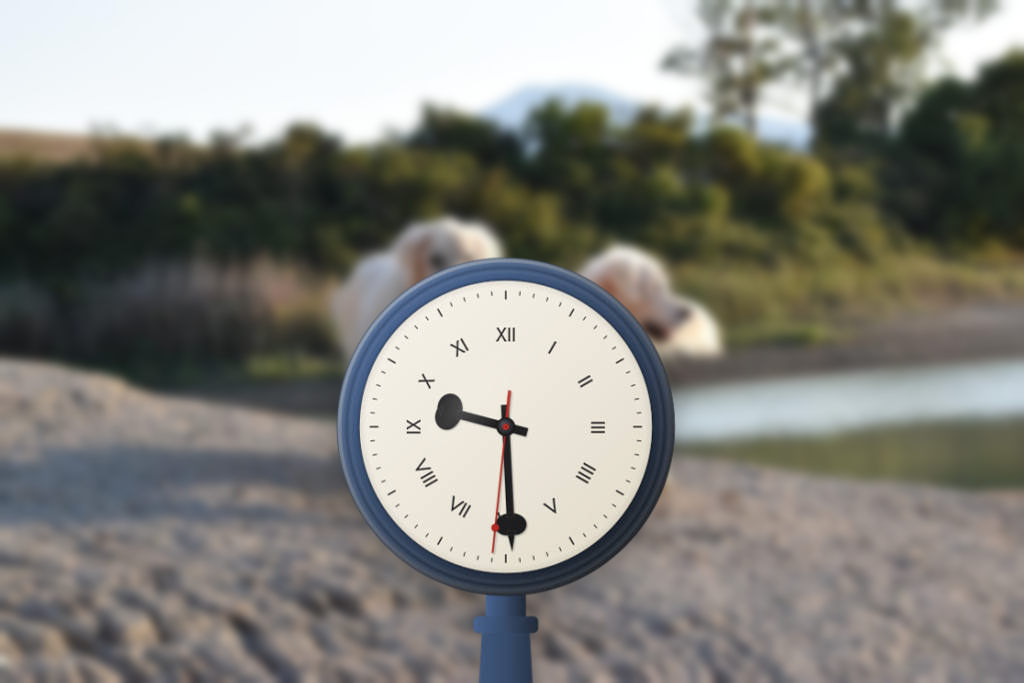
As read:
9.29.31
